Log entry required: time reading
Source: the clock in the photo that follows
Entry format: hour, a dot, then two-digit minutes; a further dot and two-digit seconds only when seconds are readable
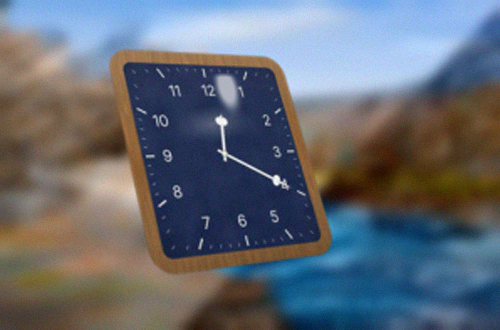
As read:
12.20
